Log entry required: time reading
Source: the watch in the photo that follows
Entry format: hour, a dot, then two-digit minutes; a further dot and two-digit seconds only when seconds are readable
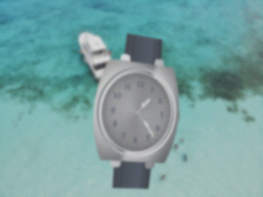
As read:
1.23
